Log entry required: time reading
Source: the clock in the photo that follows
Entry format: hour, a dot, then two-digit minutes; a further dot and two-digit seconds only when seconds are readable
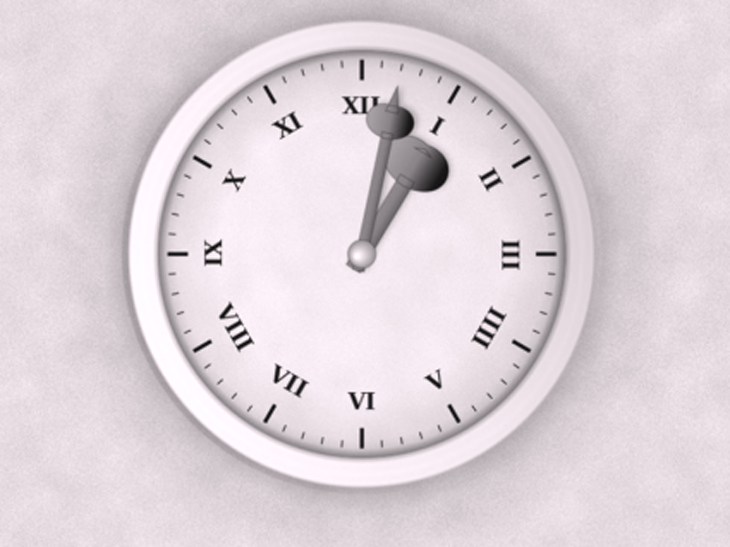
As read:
1.02
